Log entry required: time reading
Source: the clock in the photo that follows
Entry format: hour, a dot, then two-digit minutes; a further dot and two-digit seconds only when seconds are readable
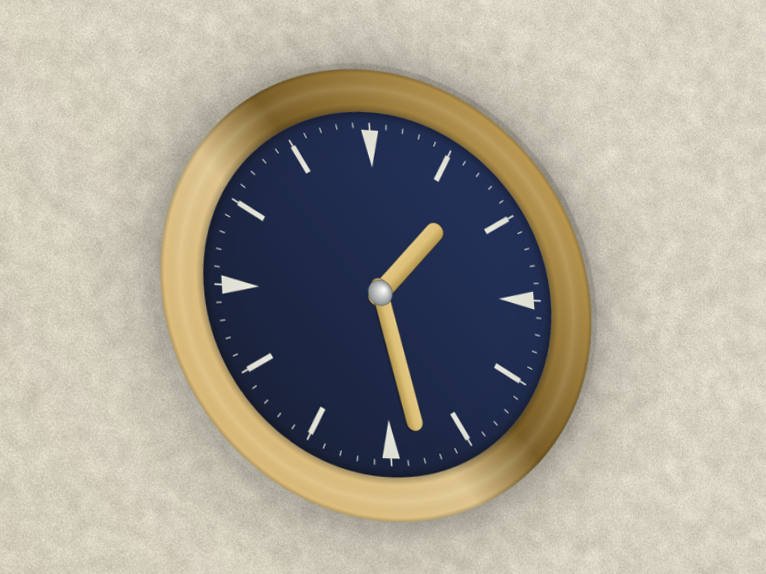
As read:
1.28
